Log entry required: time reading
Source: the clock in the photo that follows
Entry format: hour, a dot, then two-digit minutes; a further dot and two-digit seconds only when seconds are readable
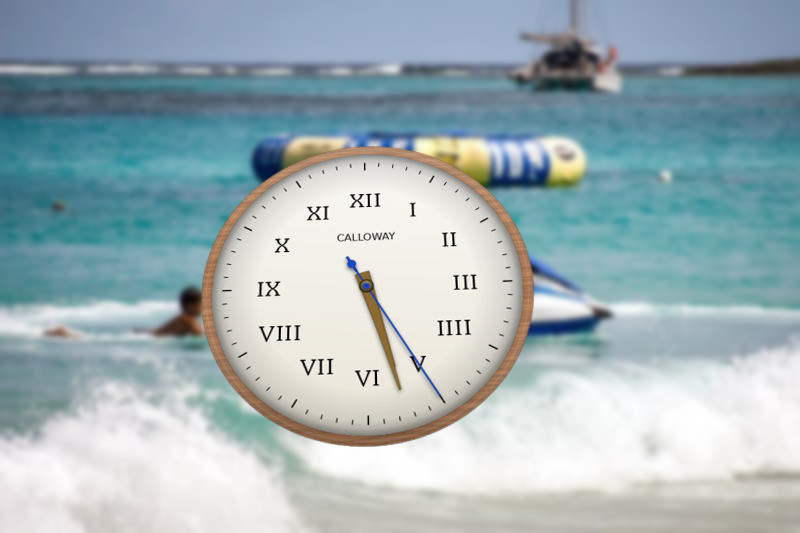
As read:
5.27.25
